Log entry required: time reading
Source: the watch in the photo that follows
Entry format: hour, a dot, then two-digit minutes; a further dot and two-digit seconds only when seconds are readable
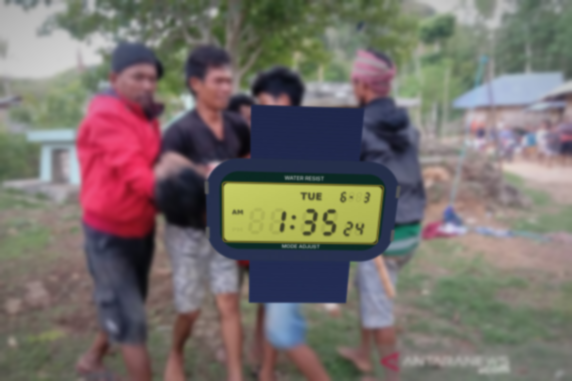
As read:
1.35.24
